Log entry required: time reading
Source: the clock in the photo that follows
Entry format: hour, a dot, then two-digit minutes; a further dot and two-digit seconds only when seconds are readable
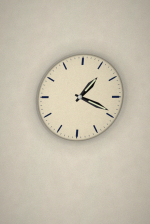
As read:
1.19
